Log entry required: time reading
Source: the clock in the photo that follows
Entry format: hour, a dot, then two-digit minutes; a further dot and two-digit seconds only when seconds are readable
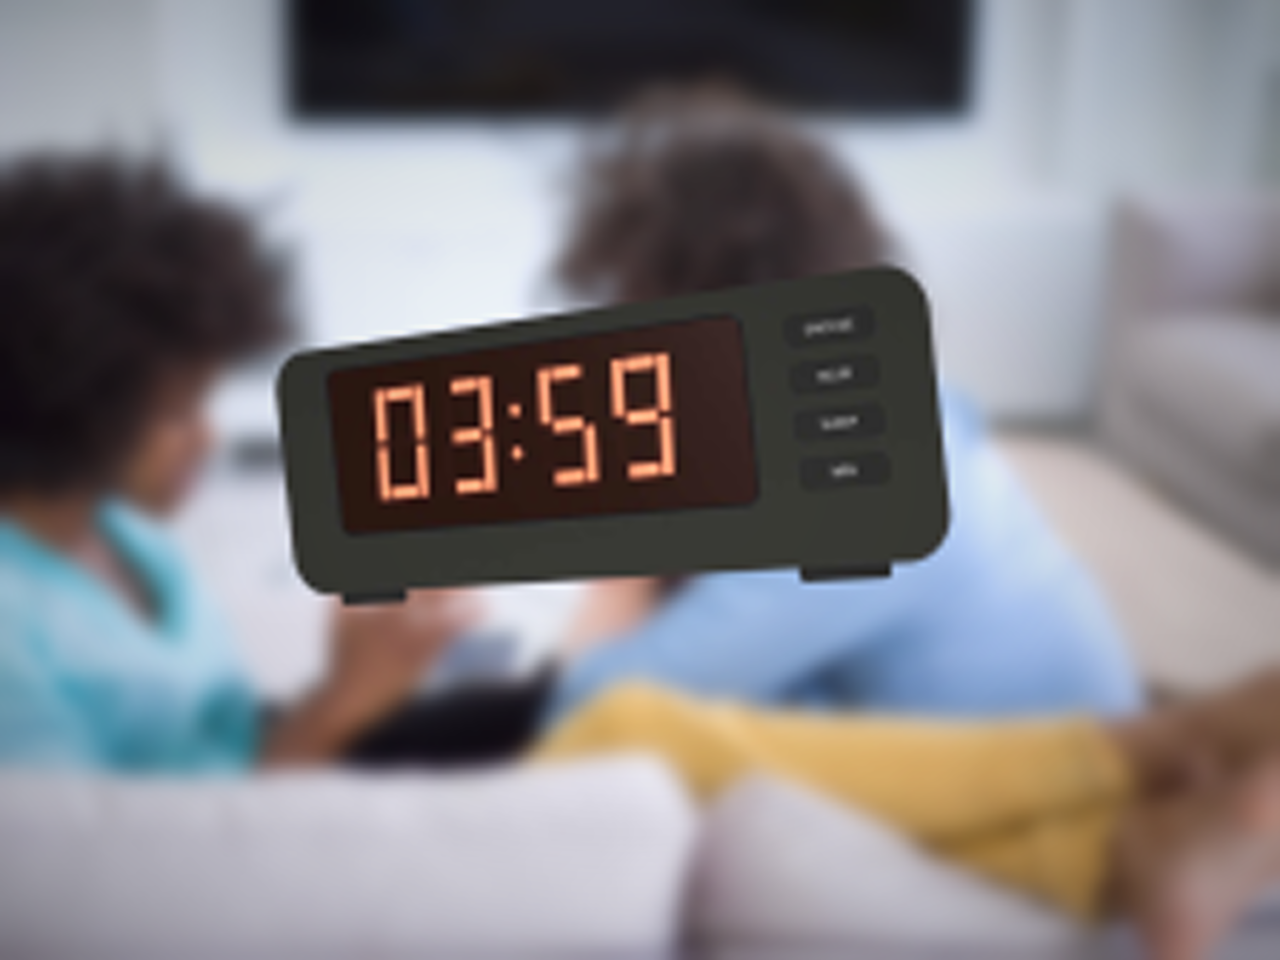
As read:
3.59
